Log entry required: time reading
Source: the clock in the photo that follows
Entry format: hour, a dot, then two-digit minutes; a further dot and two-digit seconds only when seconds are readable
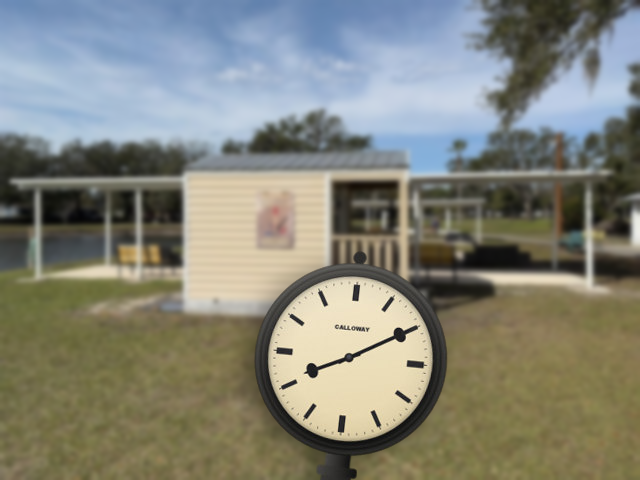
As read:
8.10
